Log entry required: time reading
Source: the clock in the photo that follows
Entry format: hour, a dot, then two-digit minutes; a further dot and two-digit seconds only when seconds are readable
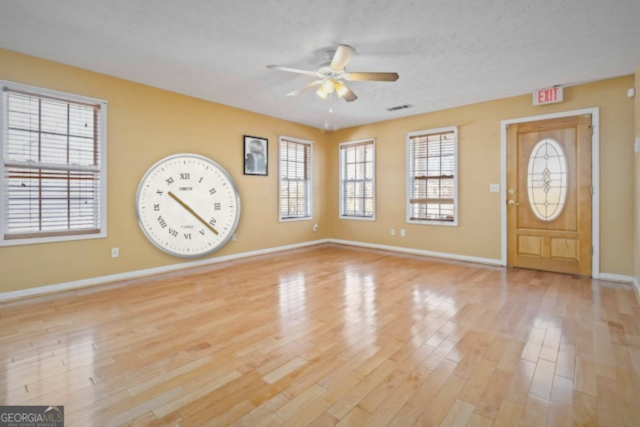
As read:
10.22
